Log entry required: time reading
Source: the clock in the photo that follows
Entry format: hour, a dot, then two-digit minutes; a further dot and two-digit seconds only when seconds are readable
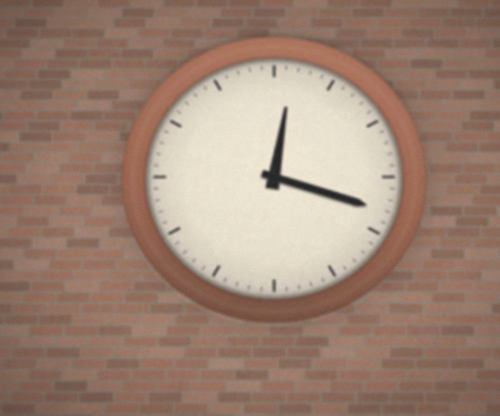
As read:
12.18
